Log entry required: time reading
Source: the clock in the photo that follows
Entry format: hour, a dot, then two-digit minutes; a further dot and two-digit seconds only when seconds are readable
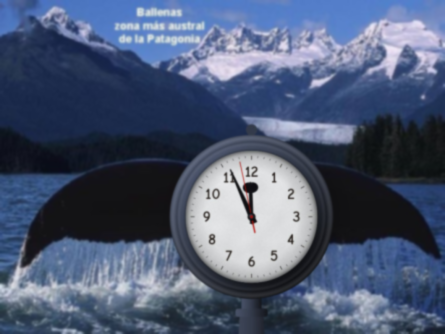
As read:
11.55.58
